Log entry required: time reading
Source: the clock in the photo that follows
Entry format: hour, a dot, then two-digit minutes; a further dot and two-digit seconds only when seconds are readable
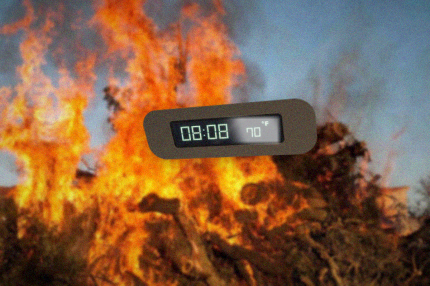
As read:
8.08
